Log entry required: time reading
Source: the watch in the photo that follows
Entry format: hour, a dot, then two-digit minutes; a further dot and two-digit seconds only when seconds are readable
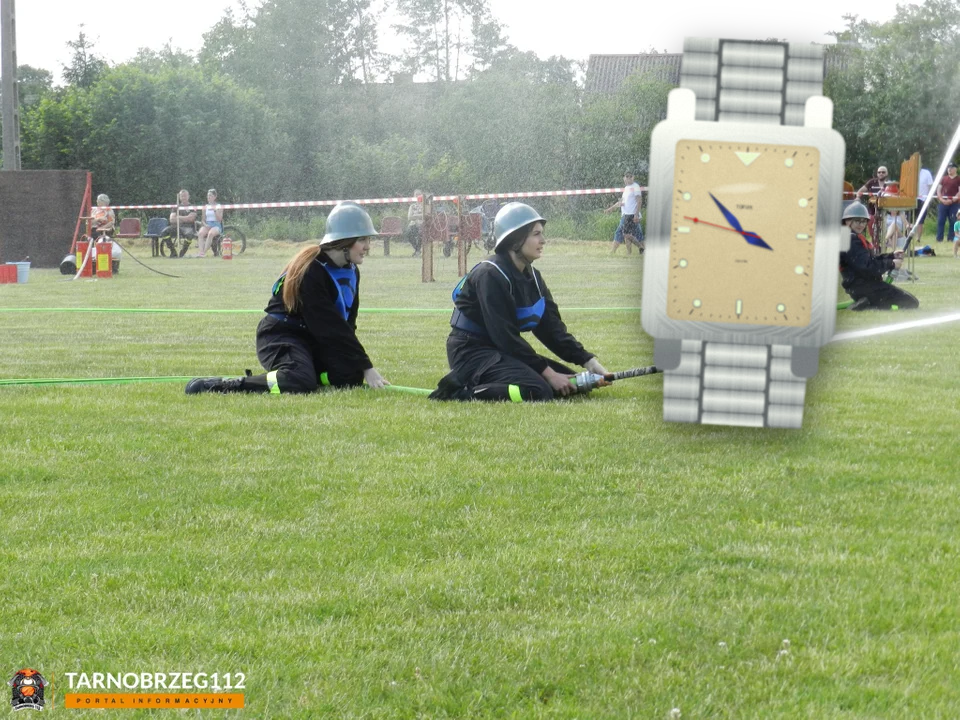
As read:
3.52.47
